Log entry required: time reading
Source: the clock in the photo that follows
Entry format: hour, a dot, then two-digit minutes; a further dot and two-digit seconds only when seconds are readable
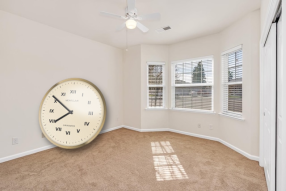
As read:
7.51
